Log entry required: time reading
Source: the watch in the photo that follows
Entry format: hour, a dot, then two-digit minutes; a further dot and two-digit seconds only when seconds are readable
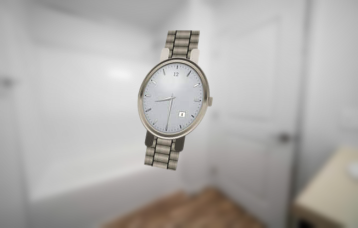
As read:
8.30
